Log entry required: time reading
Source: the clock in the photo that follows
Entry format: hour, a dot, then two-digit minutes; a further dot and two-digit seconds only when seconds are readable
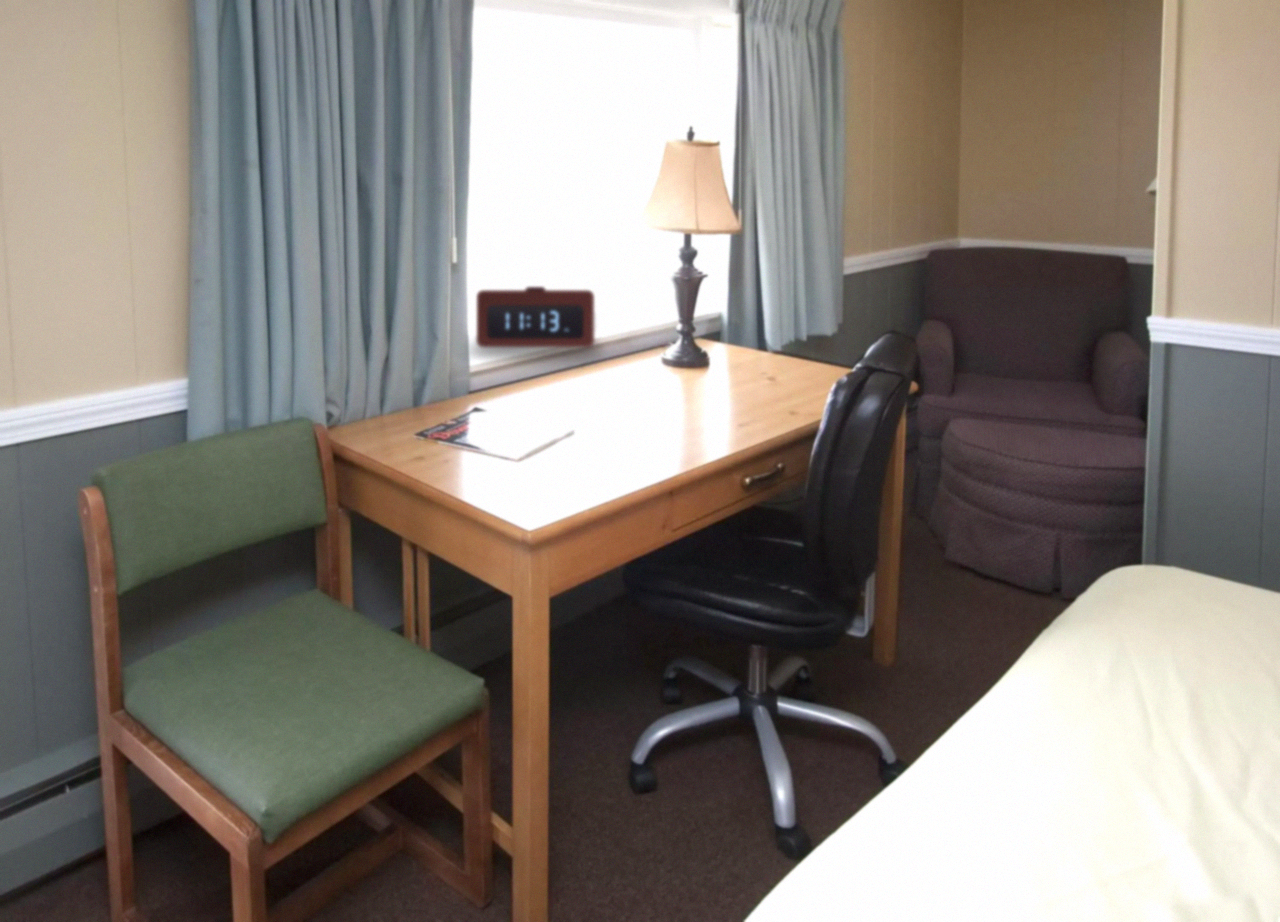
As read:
11.13
